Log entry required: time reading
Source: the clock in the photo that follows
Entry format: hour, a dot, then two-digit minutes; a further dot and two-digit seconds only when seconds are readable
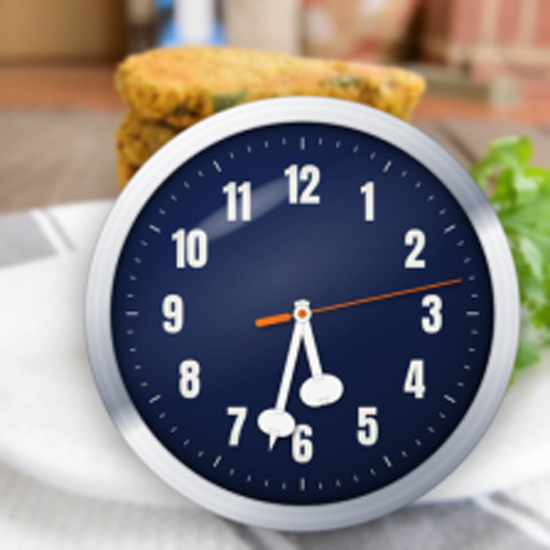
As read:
5.32.13
